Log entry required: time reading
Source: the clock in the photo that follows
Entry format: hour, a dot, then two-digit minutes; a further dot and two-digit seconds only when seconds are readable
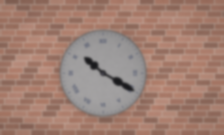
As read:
10.20
